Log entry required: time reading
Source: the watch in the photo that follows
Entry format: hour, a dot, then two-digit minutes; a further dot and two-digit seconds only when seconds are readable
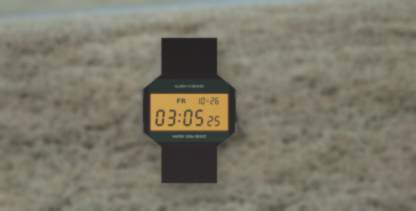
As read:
3.05.25
